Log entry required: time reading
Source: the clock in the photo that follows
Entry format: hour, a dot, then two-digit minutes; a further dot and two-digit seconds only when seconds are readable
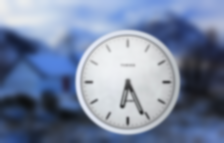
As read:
6.26
